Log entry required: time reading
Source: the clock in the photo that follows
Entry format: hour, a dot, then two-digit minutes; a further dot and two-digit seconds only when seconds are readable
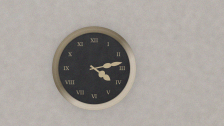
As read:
4.13
